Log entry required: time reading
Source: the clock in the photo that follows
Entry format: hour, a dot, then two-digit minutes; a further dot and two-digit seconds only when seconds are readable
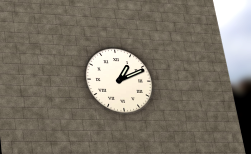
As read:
1.11
